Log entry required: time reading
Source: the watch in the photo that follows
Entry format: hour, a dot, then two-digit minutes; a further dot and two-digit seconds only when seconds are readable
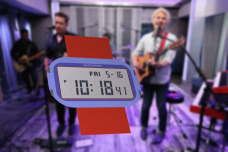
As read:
10.18.41
